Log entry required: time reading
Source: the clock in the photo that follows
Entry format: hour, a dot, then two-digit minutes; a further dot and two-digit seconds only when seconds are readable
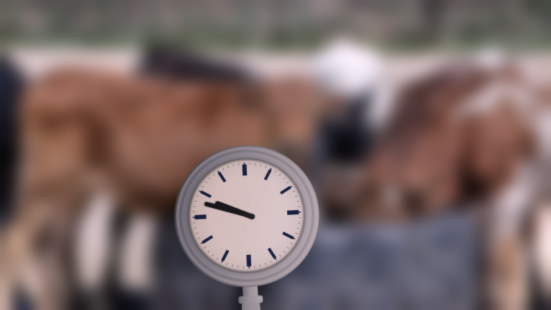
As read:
9.48
